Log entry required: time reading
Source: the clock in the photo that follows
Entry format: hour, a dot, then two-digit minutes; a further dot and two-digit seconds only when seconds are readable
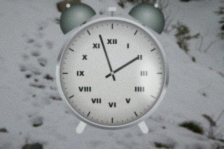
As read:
1.57
